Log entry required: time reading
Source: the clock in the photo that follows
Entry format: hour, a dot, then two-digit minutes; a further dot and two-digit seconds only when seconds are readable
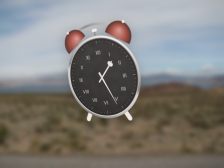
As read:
1.26
